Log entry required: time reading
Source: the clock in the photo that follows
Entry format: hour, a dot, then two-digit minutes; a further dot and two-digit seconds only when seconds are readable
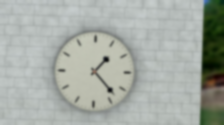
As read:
1.23
